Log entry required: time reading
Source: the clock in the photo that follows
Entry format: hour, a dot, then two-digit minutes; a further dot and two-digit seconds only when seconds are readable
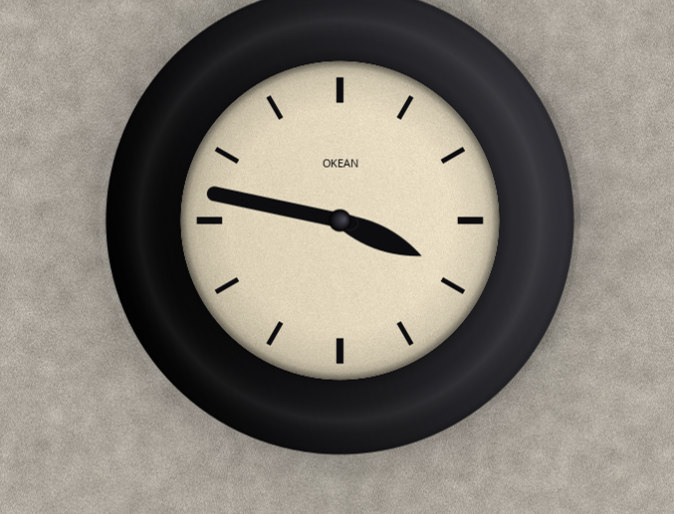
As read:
3.47
